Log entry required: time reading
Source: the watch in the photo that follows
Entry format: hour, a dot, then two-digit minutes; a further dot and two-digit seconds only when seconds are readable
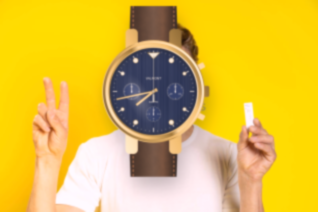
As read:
7.43
